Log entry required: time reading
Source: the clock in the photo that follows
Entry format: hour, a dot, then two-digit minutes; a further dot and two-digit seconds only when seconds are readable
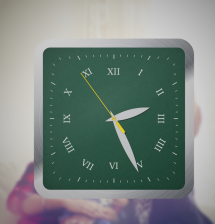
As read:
2.25.54
